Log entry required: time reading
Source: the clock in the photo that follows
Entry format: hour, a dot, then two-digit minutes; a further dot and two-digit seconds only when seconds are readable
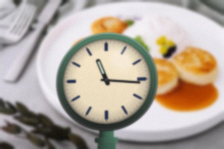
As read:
11.16
